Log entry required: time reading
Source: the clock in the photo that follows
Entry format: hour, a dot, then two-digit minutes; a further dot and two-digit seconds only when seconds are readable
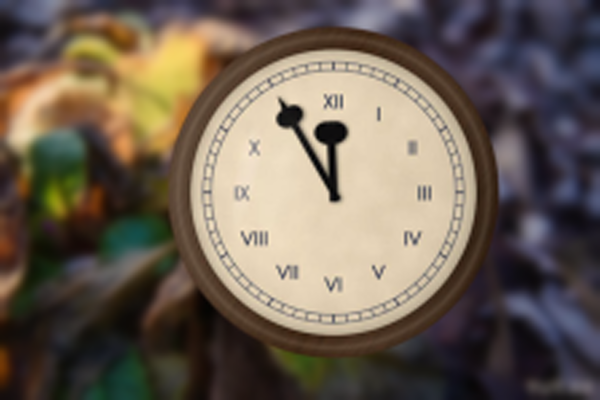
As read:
11.55
